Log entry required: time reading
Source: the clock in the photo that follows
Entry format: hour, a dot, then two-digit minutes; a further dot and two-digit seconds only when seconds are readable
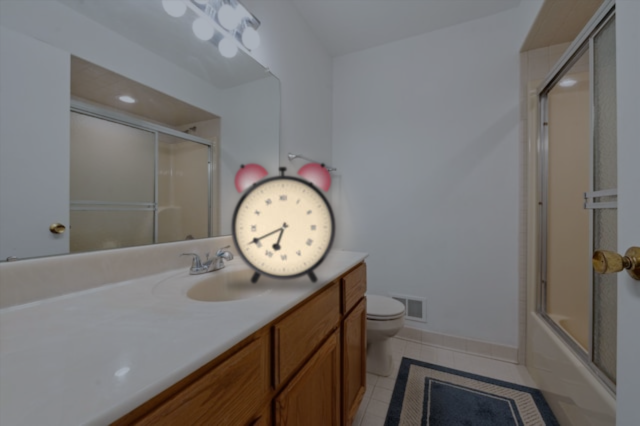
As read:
6.41
